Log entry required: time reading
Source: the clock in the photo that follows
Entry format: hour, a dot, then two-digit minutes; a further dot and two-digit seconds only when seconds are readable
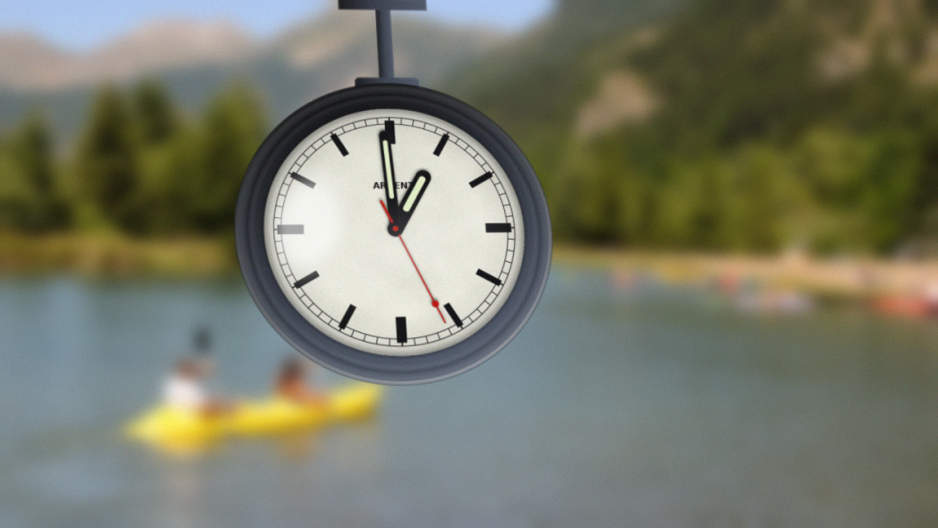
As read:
12.59.26
